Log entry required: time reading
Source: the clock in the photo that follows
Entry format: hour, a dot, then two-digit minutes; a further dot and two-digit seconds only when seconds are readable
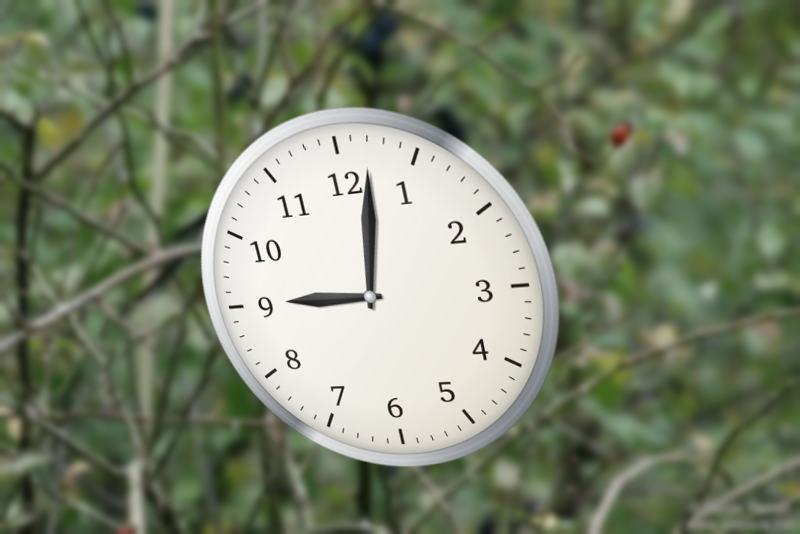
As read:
9.02
